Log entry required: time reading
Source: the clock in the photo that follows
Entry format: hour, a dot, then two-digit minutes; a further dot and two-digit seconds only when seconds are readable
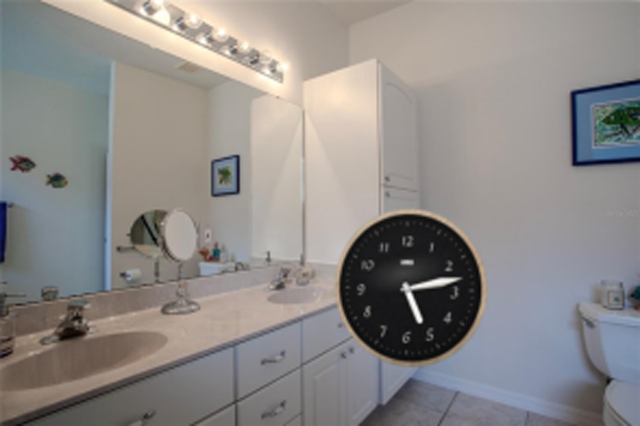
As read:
5.13
